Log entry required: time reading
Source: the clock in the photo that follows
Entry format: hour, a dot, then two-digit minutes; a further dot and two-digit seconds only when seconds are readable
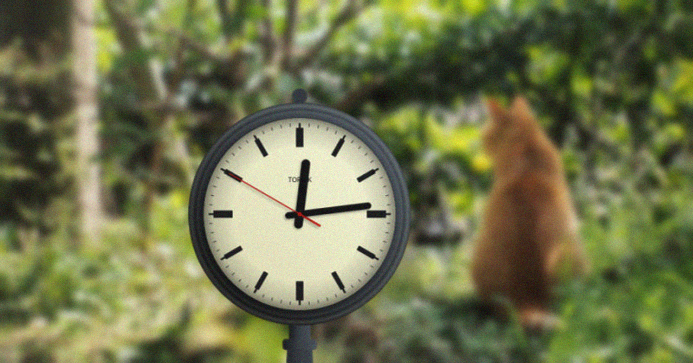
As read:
12.13.50
